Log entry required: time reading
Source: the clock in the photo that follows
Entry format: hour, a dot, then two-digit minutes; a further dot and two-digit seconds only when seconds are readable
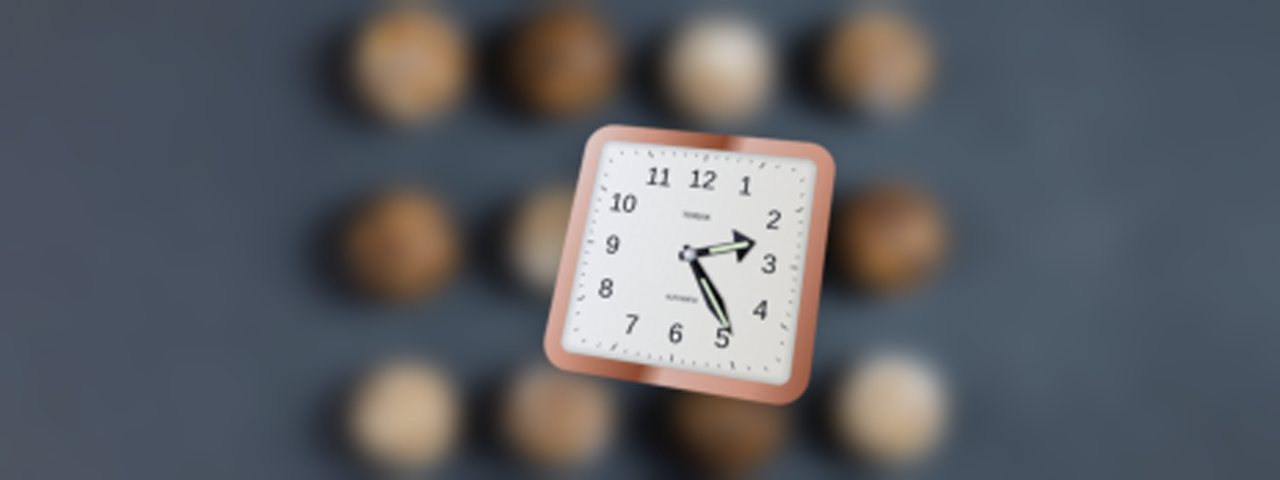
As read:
2.24
